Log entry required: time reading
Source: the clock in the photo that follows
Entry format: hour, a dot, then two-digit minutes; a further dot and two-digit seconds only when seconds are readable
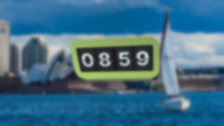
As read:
8.59
